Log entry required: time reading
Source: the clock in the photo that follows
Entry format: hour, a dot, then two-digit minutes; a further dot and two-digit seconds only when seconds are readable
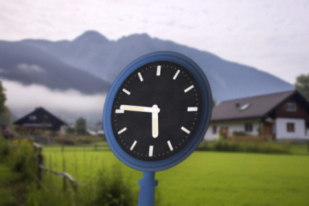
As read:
5.46
